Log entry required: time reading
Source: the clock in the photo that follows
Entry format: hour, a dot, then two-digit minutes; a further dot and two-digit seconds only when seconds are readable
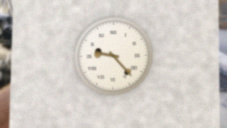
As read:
9.23
